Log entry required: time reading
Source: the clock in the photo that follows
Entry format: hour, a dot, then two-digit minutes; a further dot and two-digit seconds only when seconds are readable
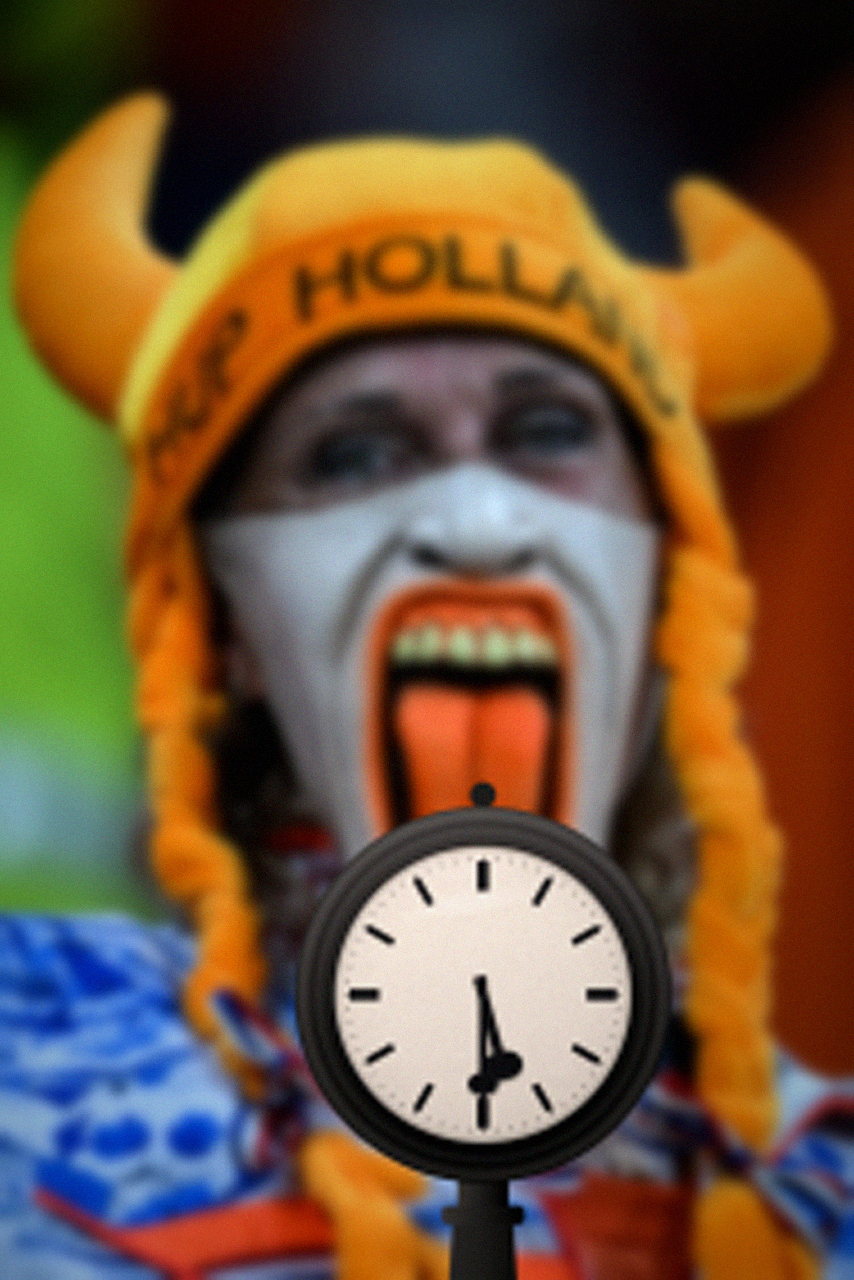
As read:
5.30
